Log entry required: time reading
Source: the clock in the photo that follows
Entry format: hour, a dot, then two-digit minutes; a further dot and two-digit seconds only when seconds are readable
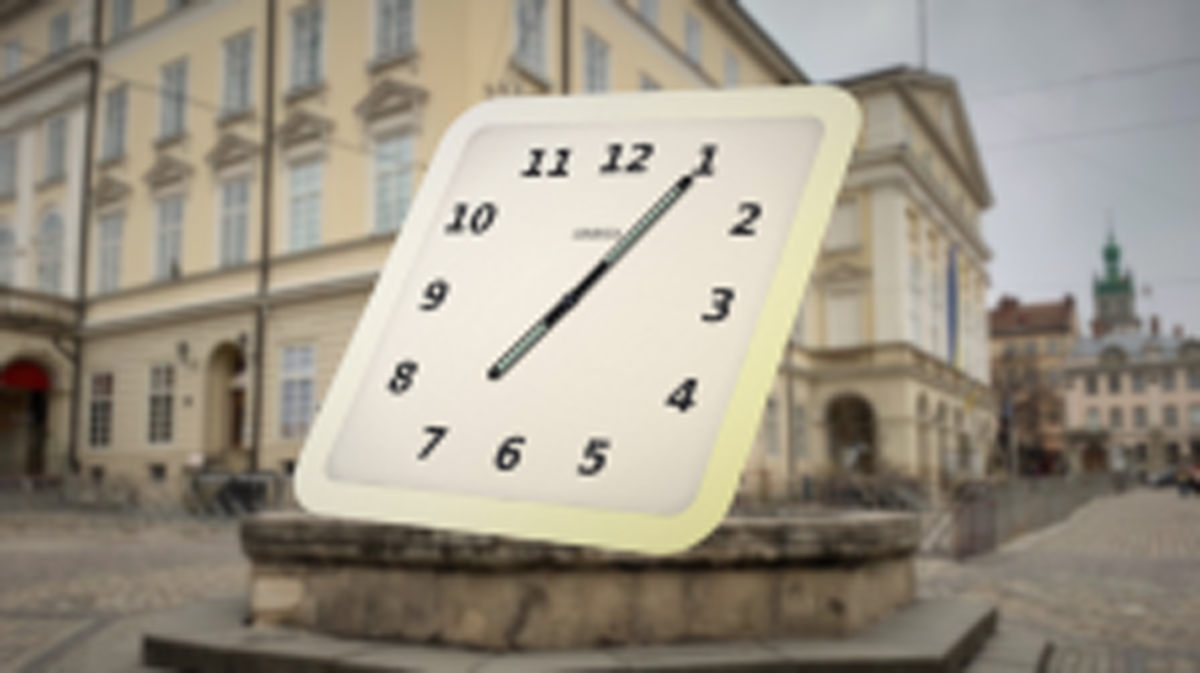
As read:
7.05
